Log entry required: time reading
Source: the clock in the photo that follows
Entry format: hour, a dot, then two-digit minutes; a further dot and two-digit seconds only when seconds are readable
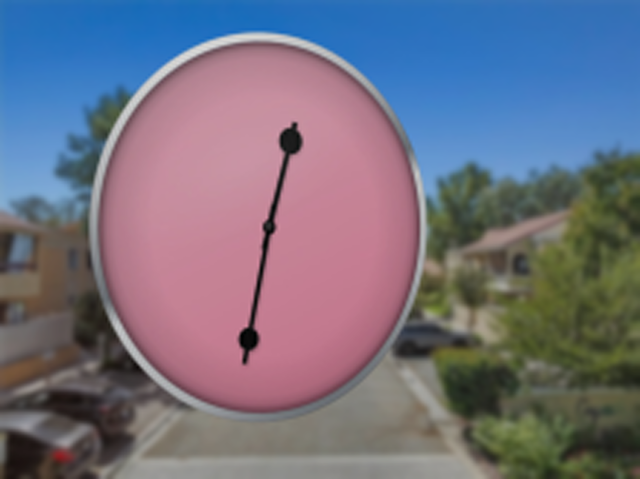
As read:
12.32
